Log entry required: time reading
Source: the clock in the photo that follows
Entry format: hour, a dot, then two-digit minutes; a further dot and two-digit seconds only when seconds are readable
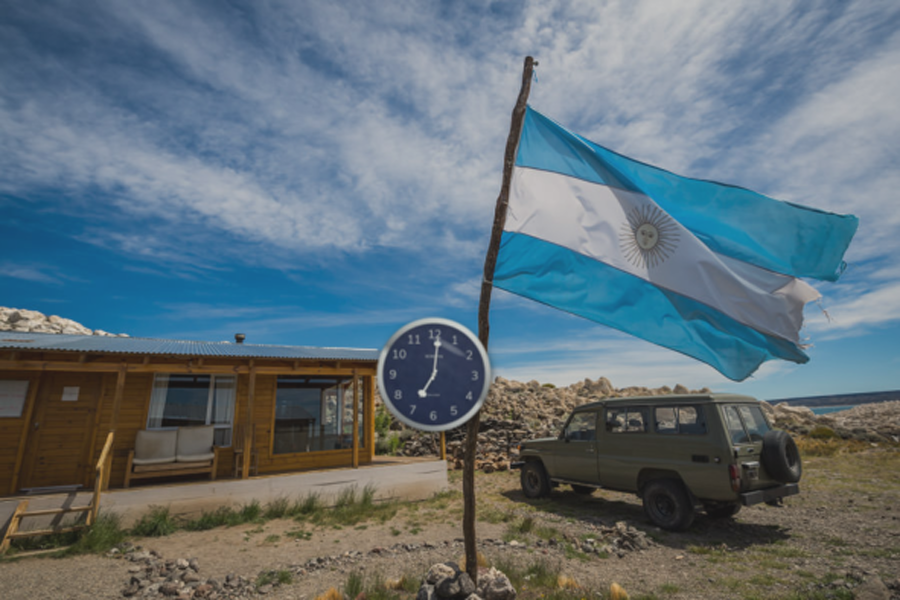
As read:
7.01
